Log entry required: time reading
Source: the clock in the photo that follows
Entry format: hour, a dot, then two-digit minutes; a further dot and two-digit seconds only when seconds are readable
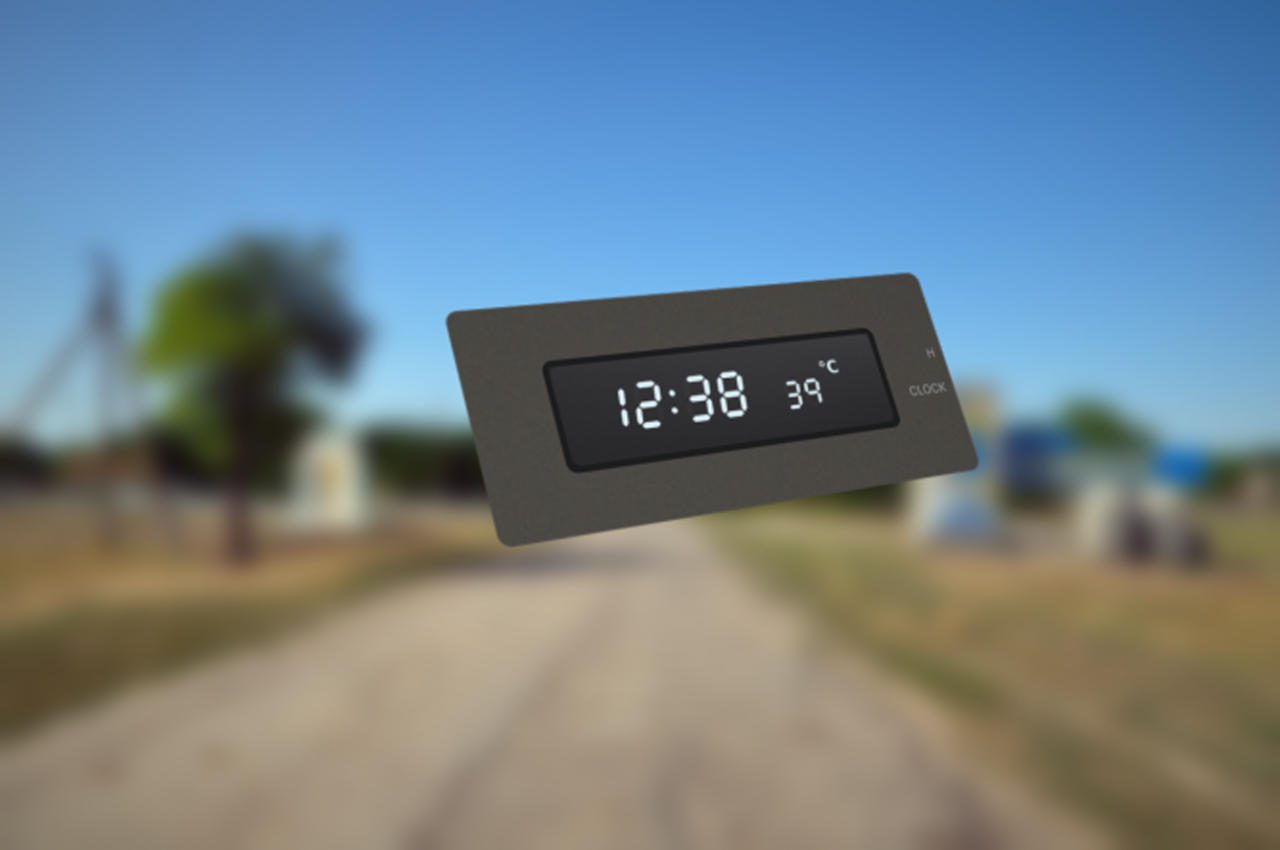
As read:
12.38
